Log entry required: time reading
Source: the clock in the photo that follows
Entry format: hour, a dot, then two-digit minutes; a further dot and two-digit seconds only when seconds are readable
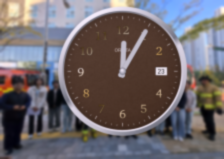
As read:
12.05
